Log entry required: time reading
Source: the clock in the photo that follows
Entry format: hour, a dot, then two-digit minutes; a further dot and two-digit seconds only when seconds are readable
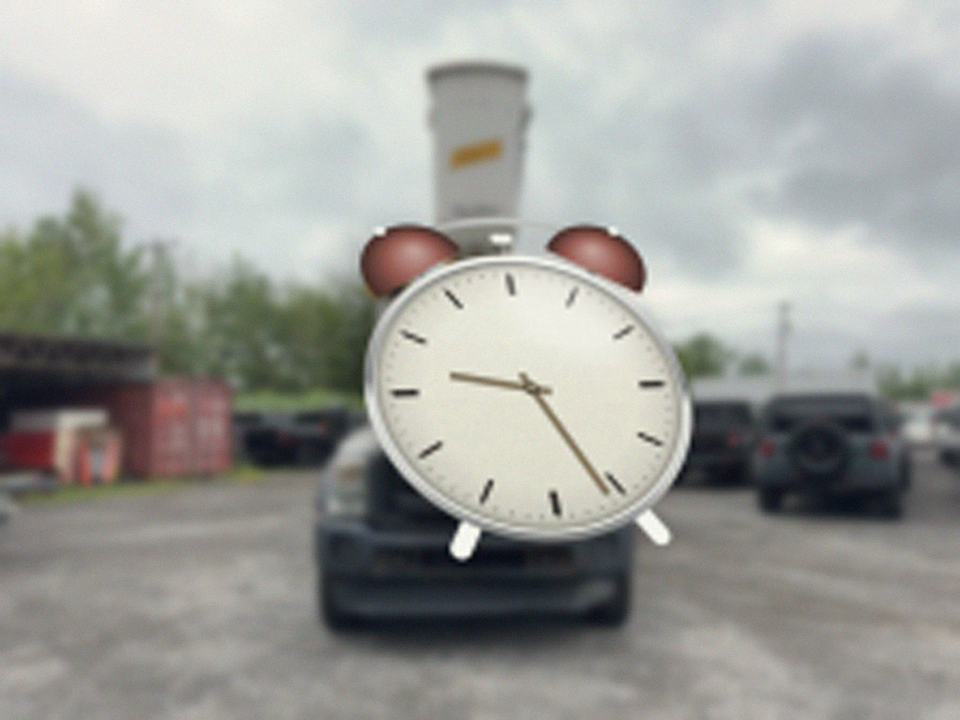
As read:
9.26
